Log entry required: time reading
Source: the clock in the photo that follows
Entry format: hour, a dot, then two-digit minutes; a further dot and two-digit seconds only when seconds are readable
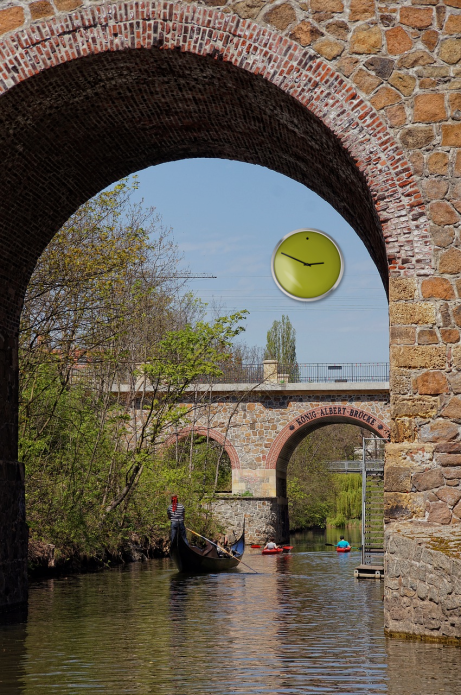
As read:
2.49
